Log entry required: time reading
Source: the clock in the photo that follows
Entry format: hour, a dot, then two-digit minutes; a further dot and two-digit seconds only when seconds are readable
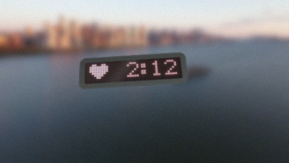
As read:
2.12
